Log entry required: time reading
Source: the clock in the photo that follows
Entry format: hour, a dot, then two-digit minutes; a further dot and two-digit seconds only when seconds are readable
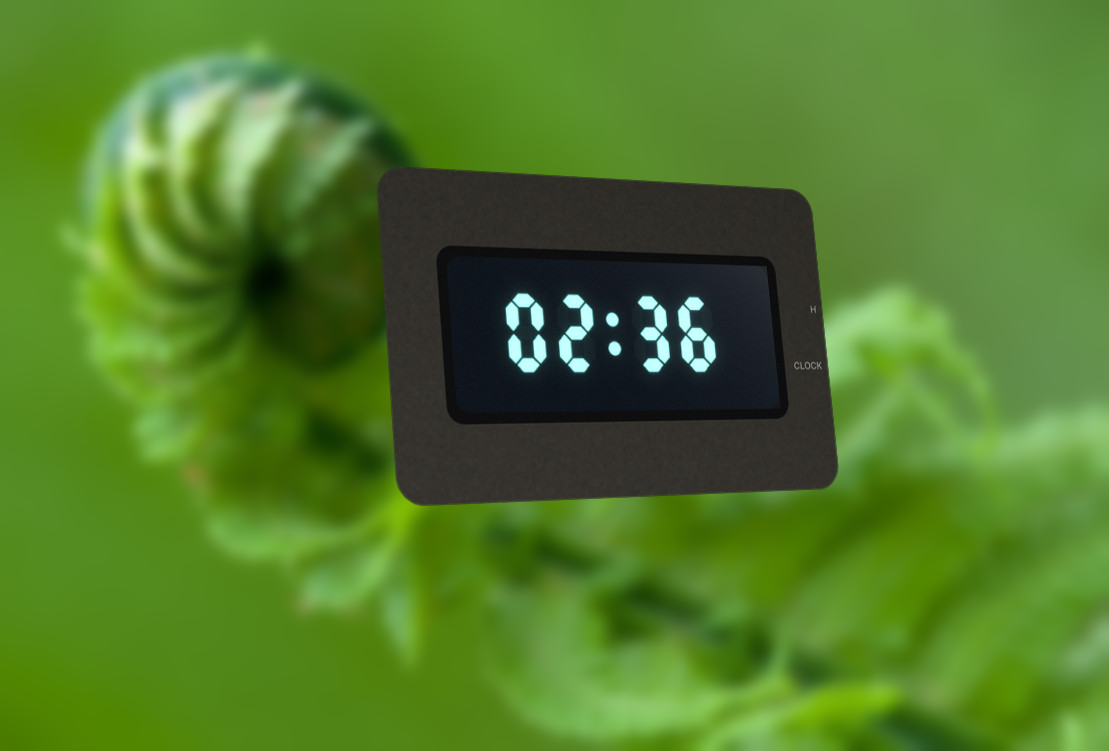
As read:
2.36
